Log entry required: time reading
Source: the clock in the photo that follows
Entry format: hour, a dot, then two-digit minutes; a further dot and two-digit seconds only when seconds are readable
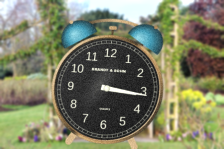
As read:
3.16
